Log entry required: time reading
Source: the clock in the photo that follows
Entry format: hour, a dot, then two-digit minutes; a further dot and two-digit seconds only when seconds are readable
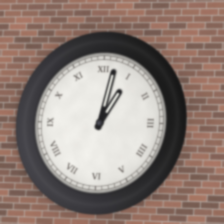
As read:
1.02
